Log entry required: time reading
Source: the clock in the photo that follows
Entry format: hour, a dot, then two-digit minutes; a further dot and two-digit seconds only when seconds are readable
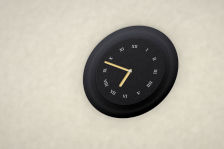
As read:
6.48
